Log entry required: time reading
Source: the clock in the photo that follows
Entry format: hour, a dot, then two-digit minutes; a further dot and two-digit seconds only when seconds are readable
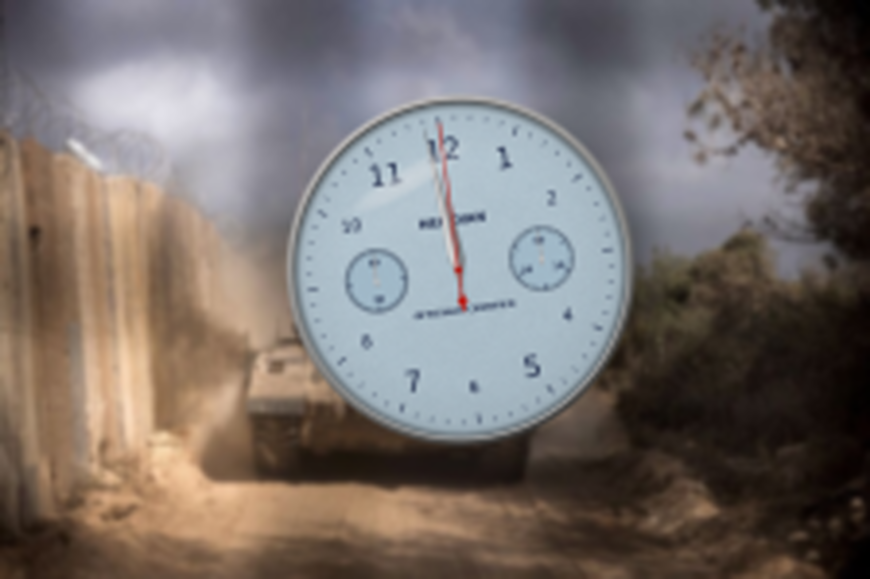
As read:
11.59
